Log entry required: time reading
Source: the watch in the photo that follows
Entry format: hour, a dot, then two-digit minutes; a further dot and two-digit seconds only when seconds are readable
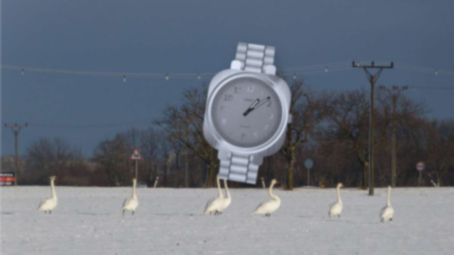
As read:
1.08
